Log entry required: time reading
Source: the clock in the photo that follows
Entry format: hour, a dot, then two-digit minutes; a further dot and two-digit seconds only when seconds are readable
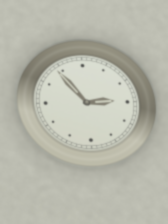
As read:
2.54
